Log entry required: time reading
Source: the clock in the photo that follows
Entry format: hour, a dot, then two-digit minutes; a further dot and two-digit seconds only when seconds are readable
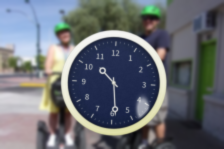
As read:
10.29
